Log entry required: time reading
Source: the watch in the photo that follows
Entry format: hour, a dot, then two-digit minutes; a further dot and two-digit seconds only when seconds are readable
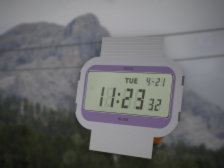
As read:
11.23.32
